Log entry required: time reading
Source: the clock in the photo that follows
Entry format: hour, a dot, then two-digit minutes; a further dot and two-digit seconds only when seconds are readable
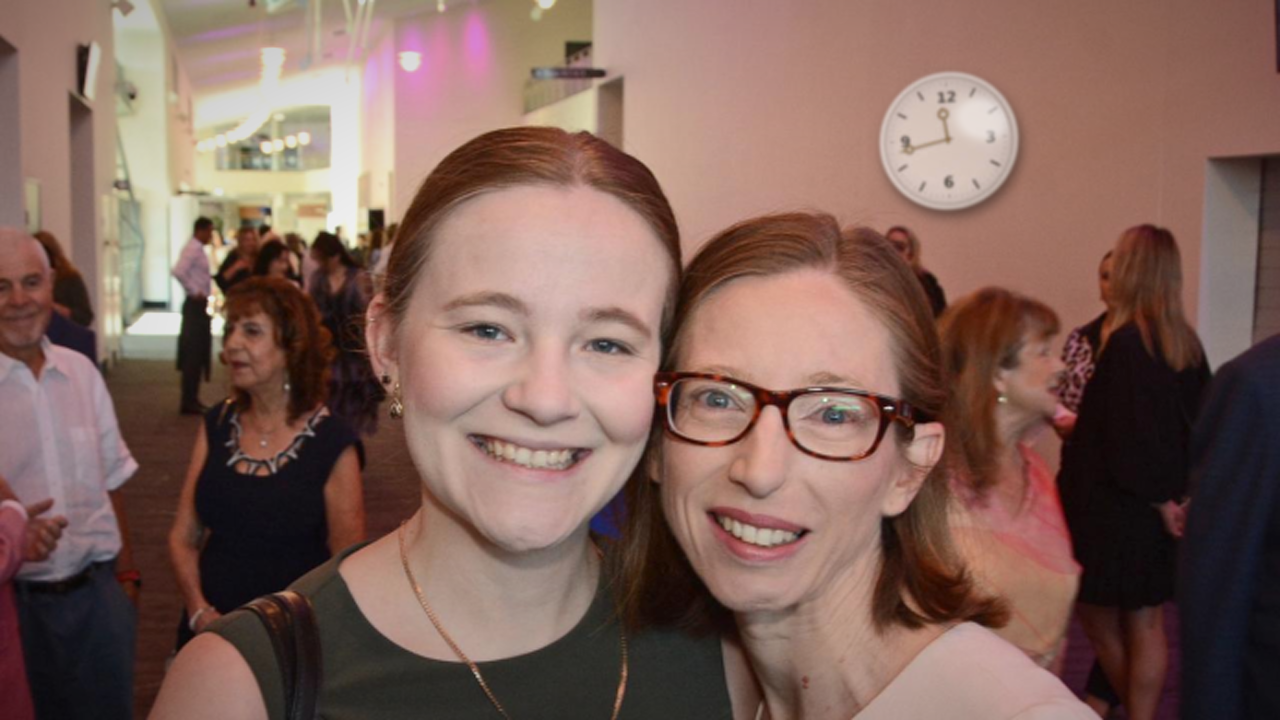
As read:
11.43
